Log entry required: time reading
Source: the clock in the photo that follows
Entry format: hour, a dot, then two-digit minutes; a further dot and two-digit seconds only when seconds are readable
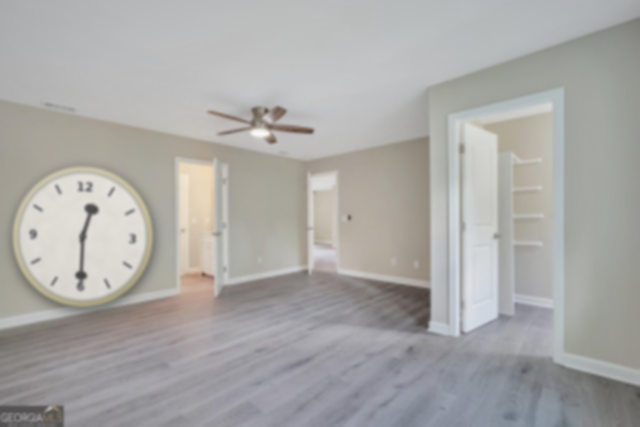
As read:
12.30
